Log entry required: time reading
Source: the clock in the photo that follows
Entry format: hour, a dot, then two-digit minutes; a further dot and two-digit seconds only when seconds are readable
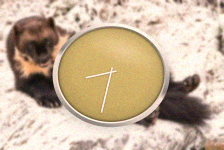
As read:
8.32
